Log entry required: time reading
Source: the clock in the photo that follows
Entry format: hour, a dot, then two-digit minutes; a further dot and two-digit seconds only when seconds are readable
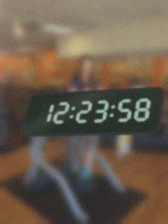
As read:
12.23.58
